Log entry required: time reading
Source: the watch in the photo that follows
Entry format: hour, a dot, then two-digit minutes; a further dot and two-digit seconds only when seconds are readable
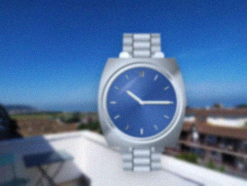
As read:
10.15
